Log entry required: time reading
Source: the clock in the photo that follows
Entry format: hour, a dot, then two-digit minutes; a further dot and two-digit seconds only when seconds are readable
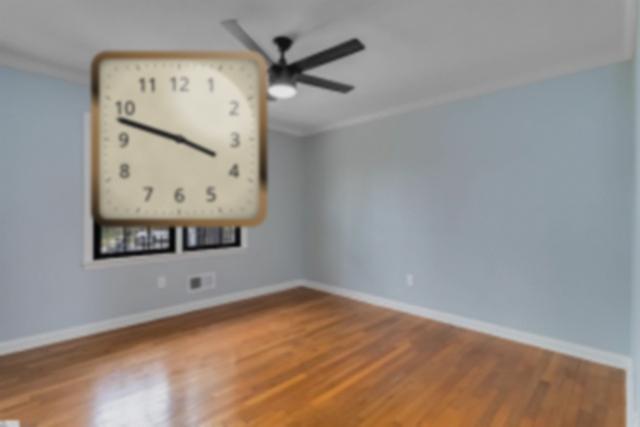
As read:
3.48
